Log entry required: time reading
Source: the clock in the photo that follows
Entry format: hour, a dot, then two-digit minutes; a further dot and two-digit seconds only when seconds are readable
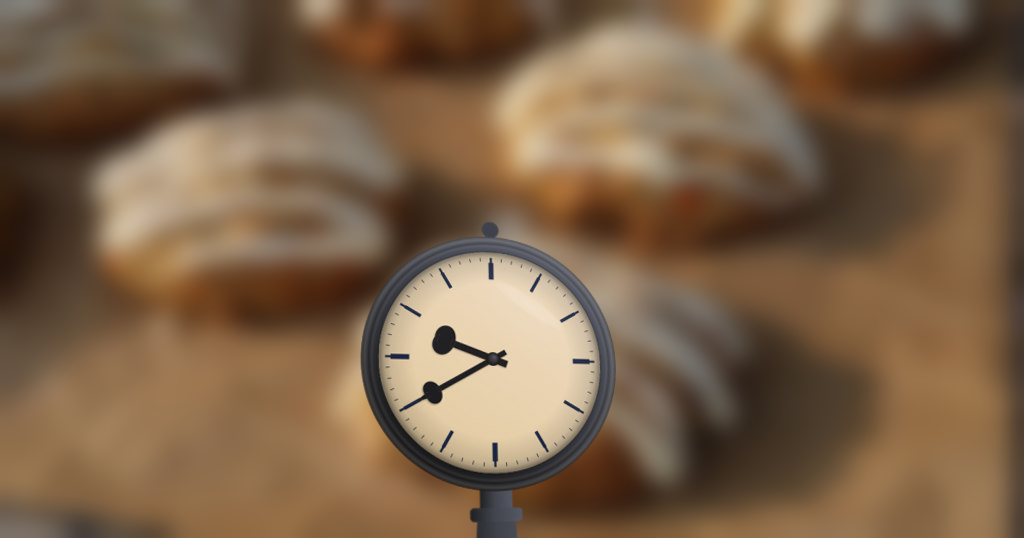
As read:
9.40
